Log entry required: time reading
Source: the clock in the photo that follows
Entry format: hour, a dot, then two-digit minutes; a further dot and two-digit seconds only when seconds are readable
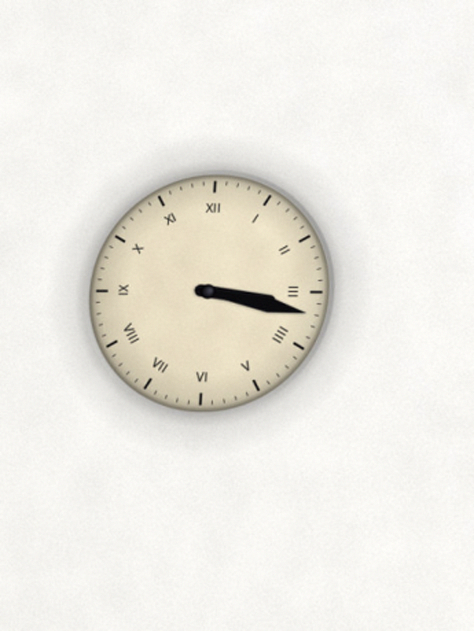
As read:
3.17
